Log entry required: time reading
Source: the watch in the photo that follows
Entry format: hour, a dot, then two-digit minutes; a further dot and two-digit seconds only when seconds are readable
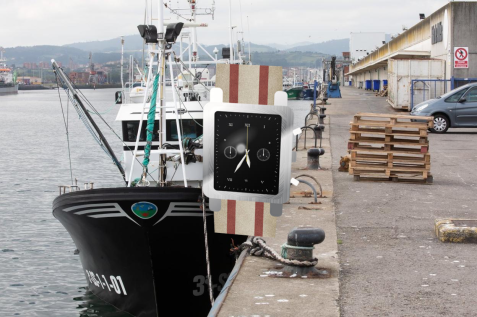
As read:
5.35
